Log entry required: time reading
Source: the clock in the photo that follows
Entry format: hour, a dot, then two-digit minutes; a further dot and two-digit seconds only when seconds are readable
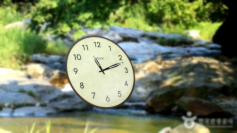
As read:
11.12
